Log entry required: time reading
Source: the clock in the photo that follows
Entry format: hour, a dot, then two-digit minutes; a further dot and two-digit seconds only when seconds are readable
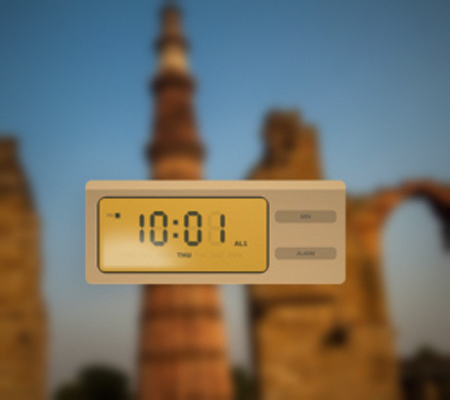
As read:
10.01
